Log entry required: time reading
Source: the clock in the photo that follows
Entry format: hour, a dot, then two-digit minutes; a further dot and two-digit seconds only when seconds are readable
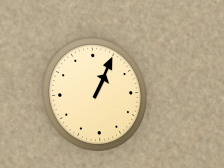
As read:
1.05
